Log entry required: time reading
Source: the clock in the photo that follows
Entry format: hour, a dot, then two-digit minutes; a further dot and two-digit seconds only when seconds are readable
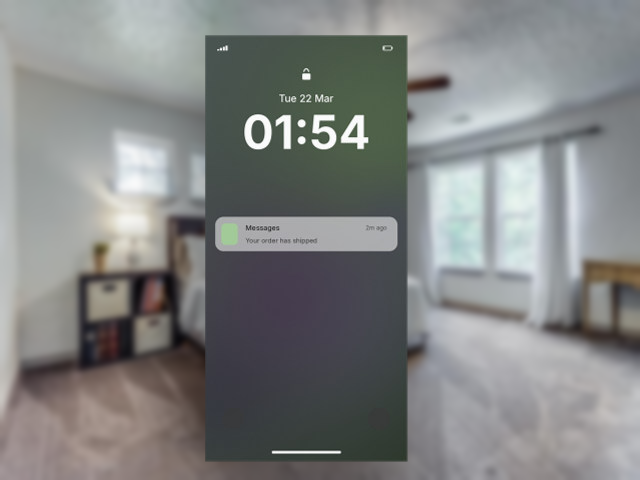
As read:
1.54
